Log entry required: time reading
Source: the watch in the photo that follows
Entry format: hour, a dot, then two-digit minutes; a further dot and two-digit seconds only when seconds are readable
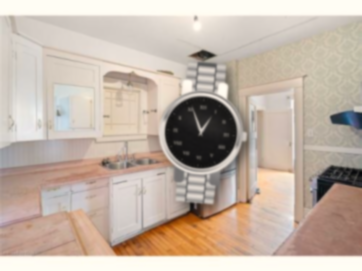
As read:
12.56
